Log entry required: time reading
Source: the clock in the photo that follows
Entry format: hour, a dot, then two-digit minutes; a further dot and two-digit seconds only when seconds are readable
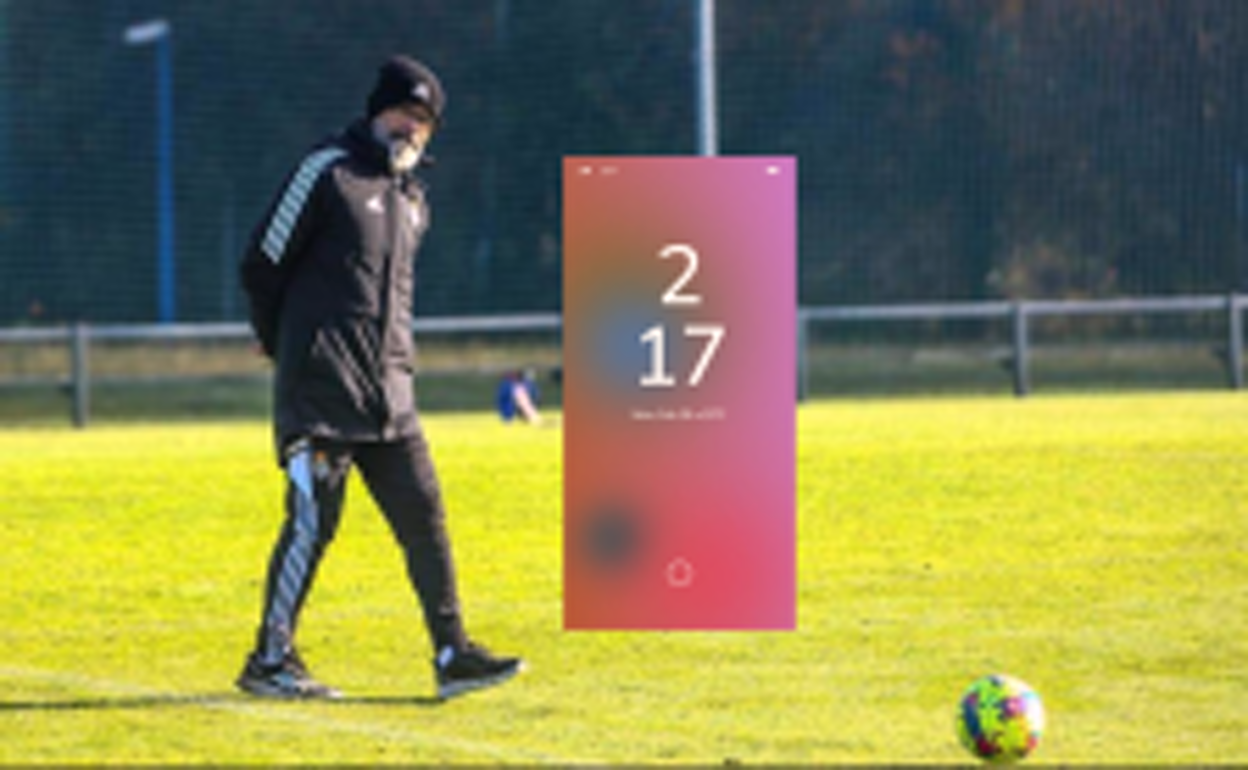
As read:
2.17
